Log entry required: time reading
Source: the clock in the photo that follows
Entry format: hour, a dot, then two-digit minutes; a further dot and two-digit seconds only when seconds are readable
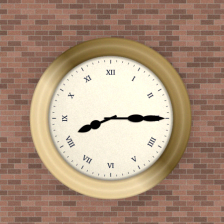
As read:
8.15
